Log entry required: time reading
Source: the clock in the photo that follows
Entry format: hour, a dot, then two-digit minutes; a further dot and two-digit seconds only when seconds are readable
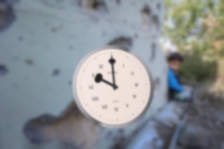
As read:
10.00
